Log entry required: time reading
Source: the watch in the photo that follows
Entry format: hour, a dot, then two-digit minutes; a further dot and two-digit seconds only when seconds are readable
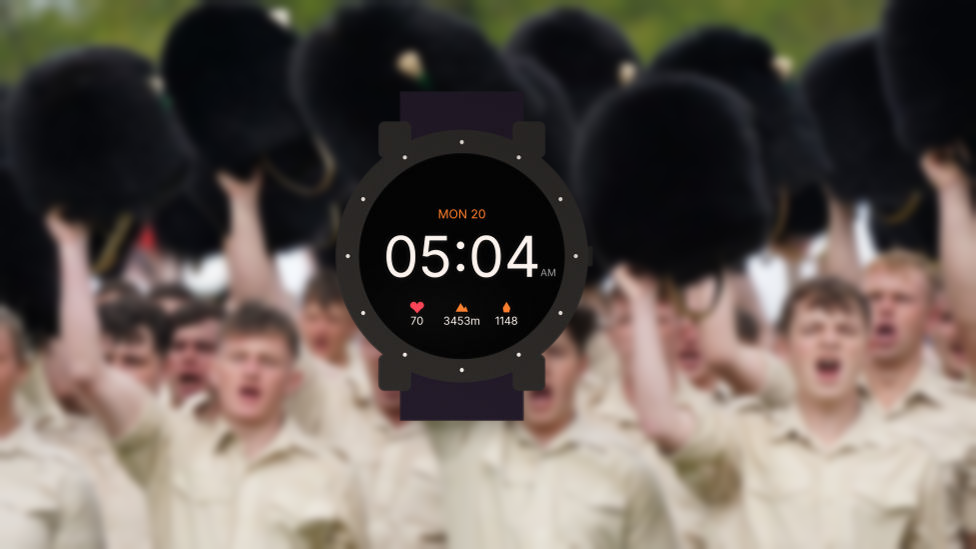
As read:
5.04
